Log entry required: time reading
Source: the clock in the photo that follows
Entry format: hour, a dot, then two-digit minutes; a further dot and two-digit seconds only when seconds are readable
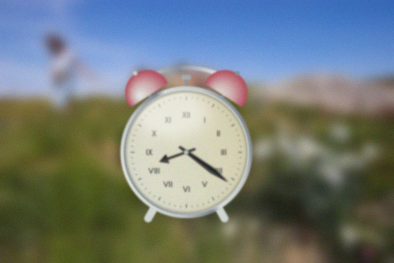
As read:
8.21
